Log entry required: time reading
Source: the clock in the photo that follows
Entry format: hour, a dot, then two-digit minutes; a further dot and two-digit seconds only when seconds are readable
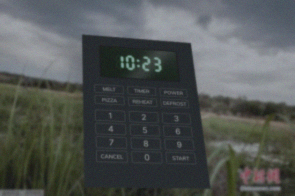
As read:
10.23
